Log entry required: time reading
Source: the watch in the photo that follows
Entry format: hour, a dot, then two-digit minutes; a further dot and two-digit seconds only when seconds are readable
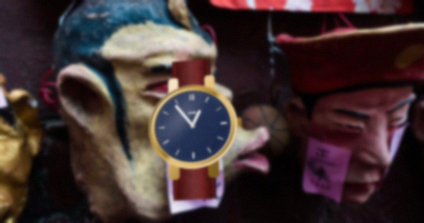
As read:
12.54
